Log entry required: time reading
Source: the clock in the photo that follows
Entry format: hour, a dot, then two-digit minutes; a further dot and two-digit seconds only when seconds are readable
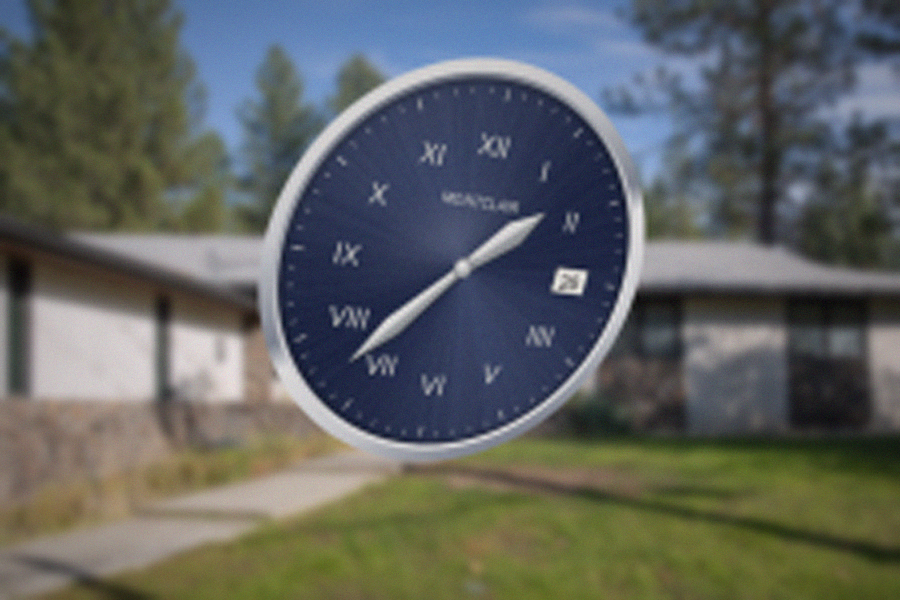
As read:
1.37
